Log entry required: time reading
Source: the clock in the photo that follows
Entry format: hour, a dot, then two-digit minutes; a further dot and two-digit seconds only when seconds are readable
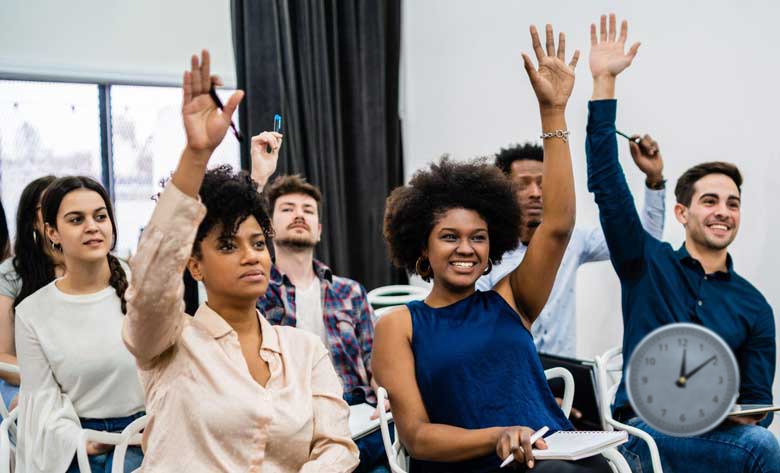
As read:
12.09
